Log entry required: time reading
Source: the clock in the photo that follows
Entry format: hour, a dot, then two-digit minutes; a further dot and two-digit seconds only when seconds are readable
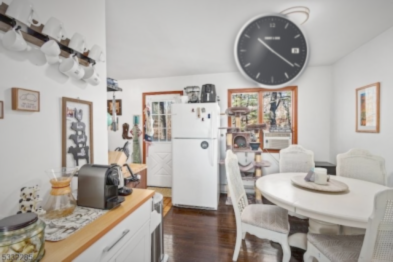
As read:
10.21
